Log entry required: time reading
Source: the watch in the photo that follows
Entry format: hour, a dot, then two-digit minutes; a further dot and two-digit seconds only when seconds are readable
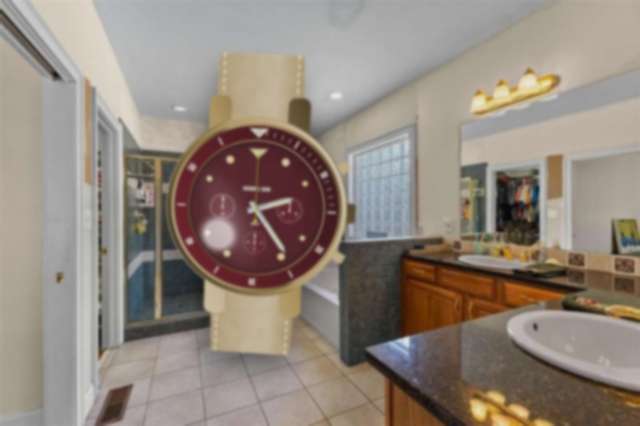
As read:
2.24
